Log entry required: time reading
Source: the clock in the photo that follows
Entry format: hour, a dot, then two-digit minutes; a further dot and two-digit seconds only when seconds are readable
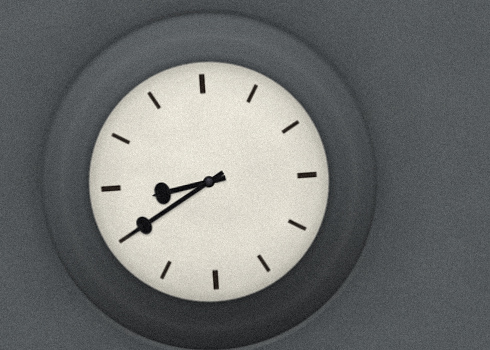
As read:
8.40
